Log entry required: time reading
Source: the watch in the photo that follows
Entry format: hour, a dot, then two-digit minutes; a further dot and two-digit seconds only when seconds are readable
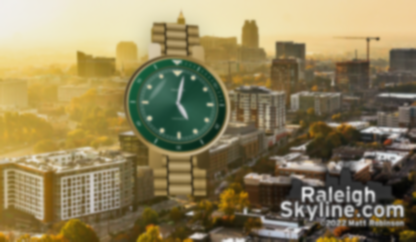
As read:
5.02
